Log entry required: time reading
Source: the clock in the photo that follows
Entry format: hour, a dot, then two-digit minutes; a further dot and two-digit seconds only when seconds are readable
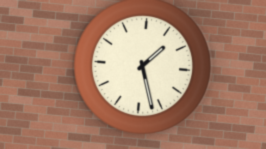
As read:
1.27
